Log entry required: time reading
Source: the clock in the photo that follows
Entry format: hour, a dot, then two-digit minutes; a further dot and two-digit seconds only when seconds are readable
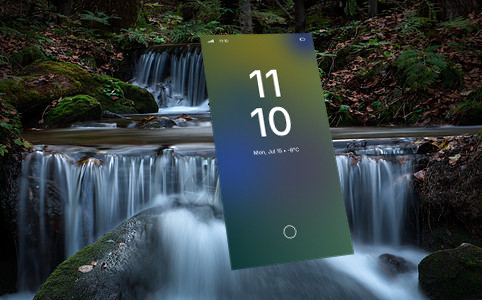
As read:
11.10
